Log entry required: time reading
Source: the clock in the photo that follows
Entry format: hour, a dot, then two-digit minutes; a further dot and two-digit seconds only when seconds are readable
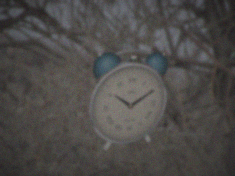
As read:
10.10
